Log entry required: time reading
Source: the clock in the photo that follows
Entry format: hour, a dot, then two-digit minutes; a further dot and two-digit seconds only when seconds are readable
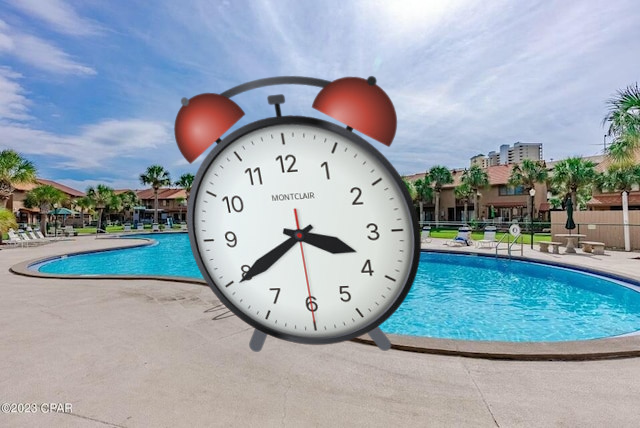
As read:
3.39.30
